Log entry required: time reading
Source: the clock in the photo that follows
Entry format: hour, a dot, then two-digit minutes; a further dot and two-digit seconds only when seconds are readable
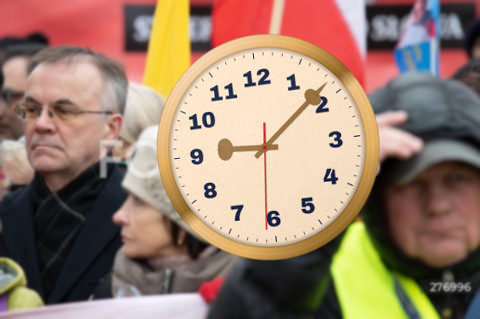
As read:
9.08.31
